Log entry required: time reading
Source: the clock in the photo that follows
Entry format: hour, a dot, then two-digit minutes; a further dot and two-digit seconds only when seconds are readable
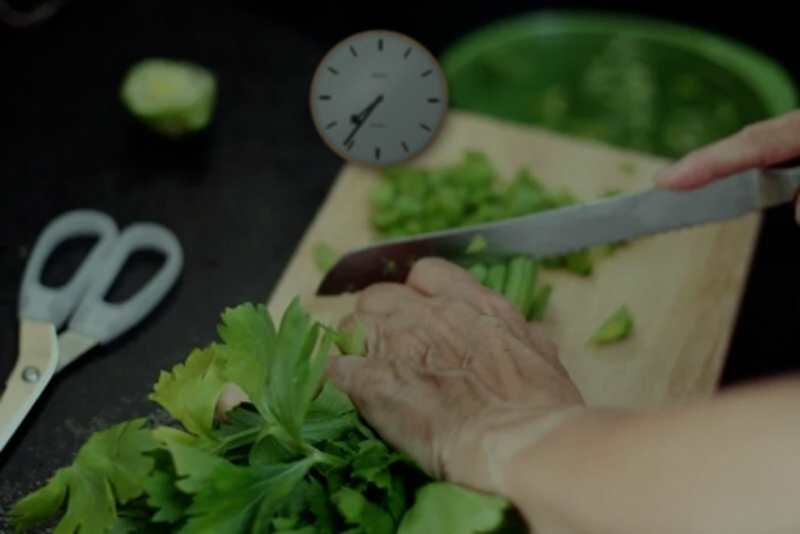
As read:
7.36
